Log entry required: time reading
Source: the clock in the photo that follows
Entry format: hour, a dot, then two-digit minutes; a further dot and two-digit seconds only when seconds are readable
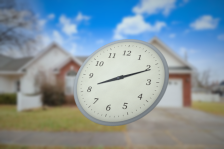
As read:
8.11
